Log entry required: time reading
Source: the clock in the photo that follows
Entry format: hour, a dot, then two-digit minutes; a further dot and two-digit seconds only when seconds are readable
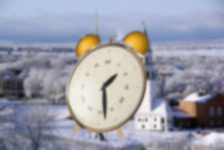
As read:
1.28
